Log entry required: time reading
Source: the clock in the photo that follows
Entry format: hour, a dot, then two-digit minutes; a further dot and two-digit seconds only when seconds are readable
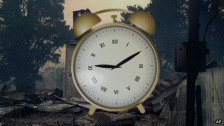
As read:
9.10
